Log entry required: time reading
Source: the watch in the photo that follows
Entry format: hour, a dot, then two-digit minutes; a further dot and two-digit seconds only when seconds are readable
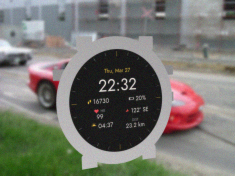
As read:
22.32
